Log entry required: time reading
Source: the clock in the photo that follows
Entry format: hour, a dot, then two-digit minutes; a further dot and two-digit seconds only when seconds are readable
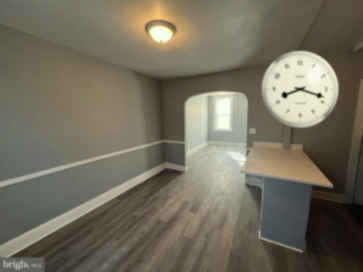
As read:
8.18
